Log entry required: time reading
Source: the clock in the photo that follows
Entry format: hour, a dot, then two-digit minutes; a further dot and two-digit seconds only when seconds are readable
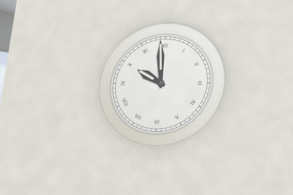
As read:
9.59
